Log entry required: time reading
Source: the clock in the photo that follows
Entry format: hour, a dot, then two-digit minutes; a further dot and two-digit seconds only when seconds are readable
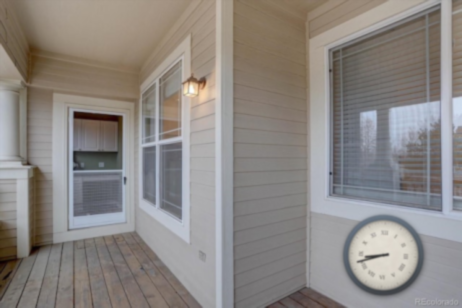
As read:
8.42
